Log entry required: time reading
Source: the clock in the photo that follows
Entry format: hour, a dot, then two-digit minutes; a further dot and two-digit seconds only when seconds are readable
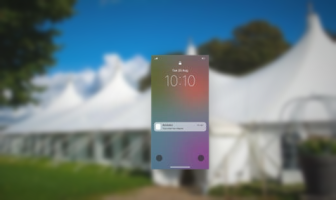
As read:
10.10
